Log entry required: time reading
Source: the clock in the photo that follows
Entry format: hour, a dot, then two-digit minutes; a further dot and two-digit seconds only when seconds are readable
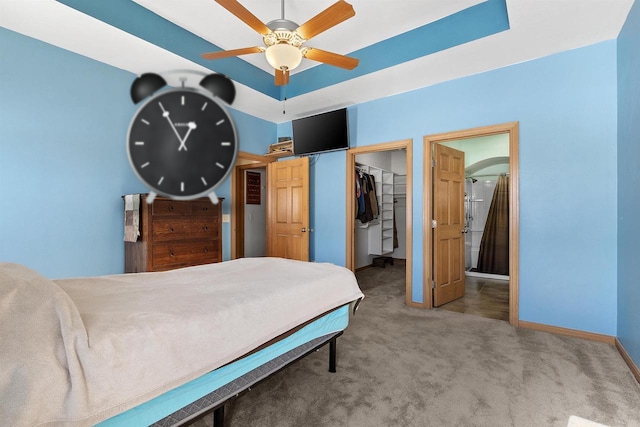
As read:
12.55
